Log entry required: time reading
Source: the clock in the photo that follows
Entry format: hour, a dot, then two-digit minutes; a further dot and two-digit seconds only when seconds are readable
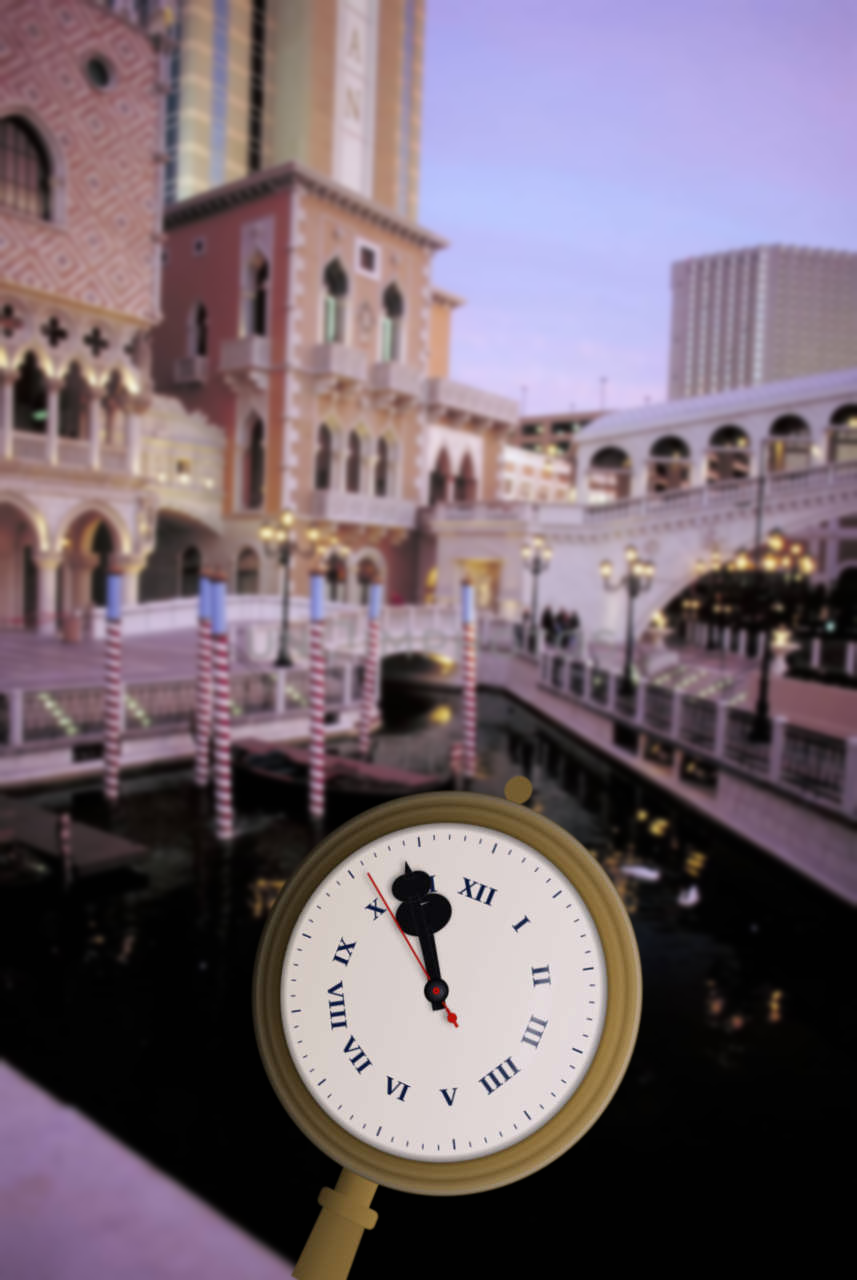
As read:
10.53.51
